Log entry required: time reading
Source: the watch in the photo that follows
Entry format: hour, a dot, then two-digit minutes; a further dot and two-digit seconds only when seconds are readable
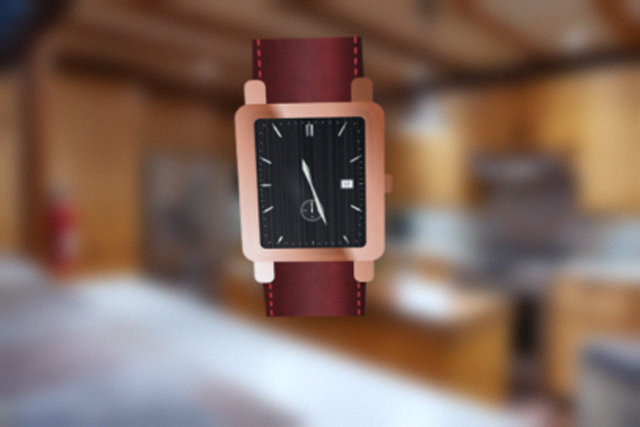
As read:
11.27
